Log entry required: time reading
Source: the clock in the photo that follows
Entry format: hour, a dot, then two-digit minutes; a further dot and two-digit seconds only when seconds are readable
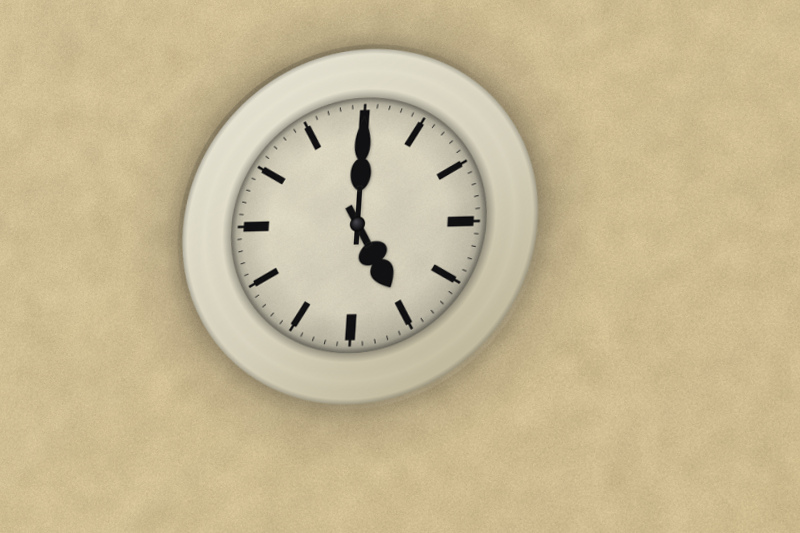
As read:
5.00
